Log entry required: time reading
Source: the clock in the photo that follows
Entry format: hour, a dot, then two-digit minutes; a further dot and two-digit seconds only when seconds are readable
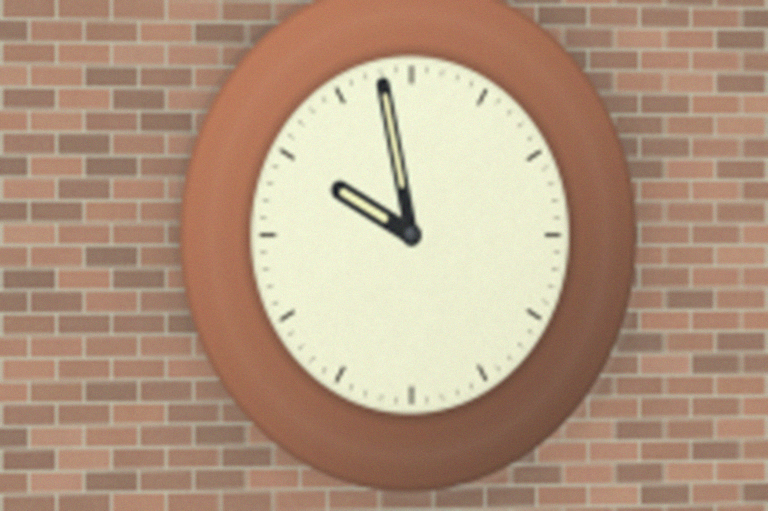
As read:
9.58
